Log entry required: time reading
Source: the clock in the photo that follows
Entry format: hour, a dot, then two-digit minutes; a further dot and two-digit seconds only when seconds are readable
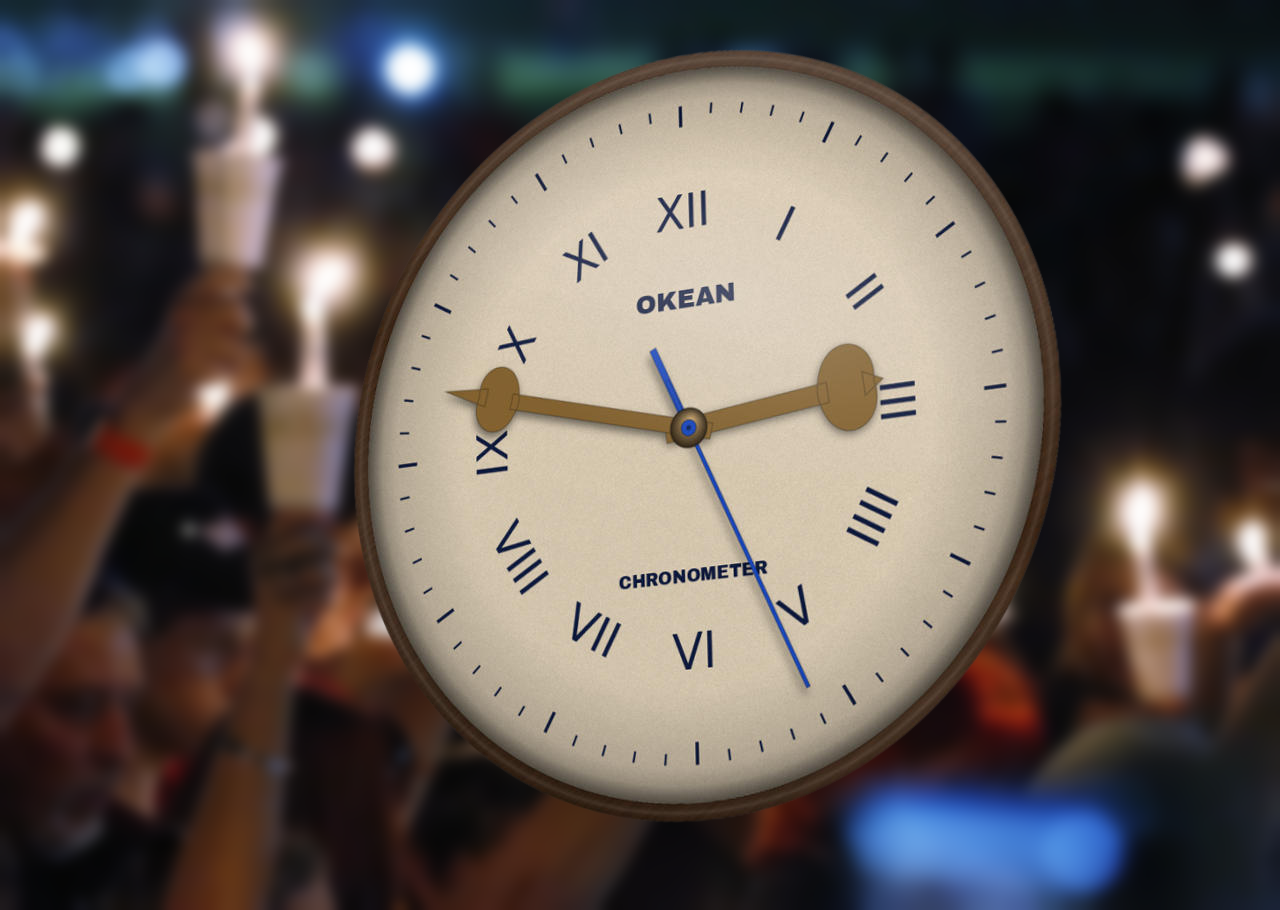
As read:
2.47.26
